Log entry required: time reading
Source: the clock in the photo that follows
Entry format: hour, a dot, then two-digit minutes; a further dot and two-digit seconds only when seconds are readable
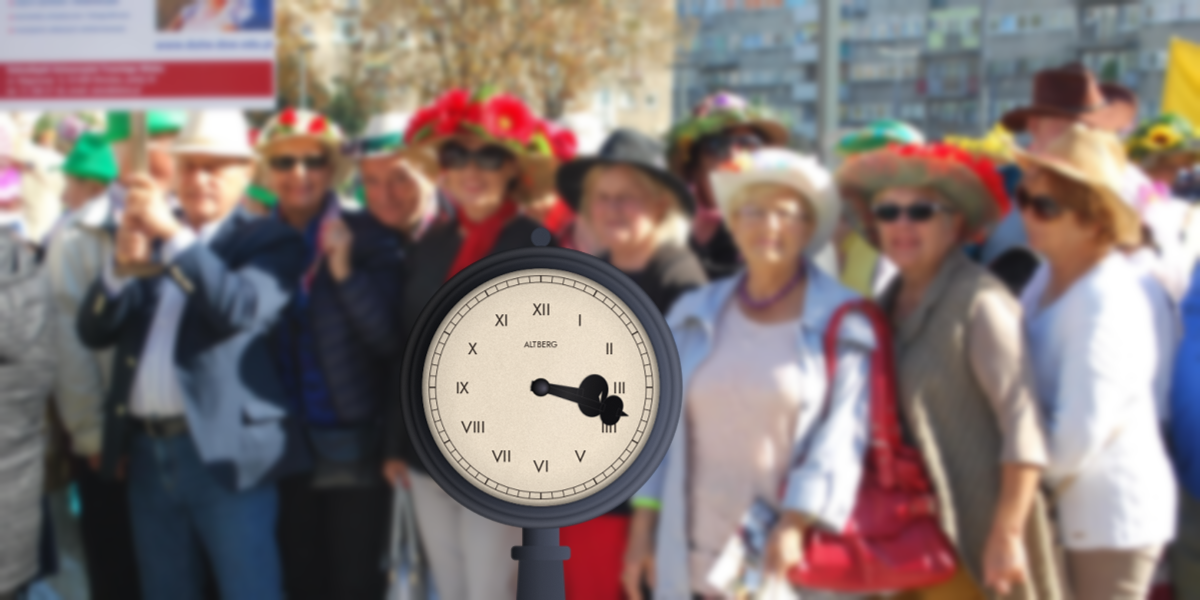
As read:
3.18
